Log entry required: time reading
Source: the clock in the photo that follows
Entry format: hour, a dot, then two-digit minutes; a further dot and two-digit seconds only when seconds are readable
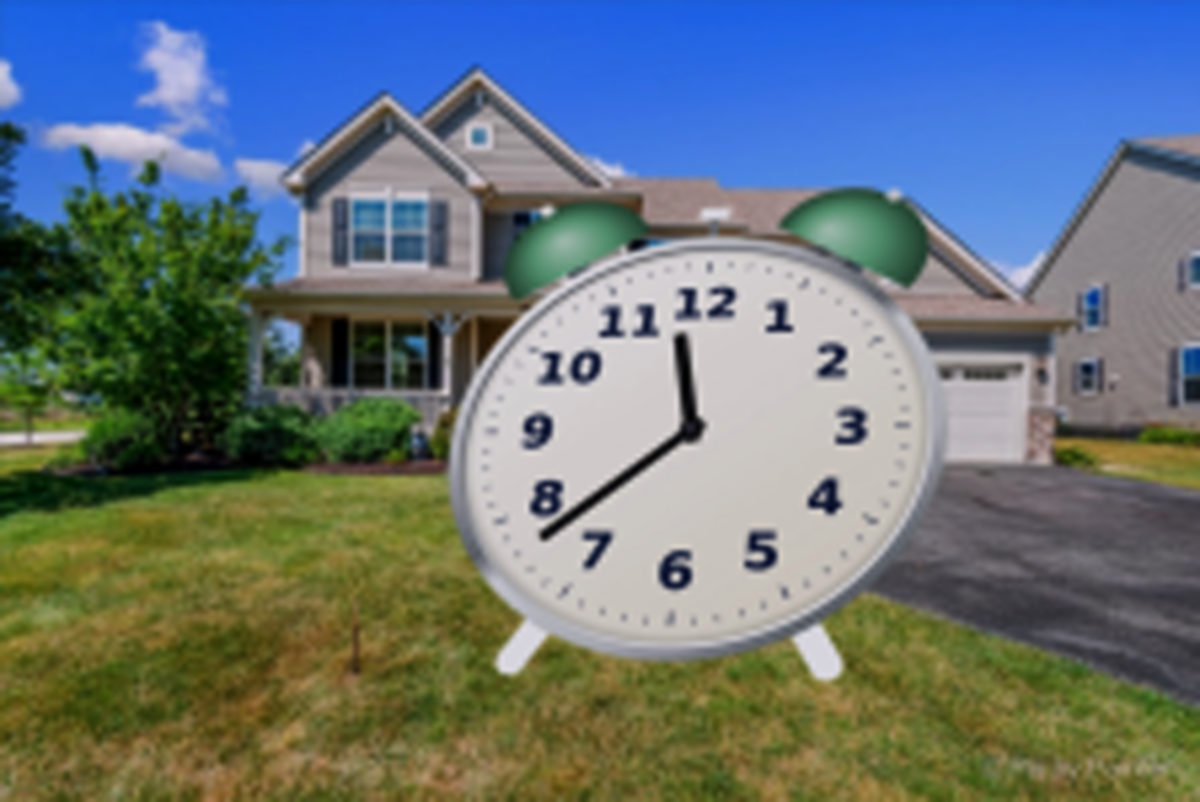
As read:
11.38
